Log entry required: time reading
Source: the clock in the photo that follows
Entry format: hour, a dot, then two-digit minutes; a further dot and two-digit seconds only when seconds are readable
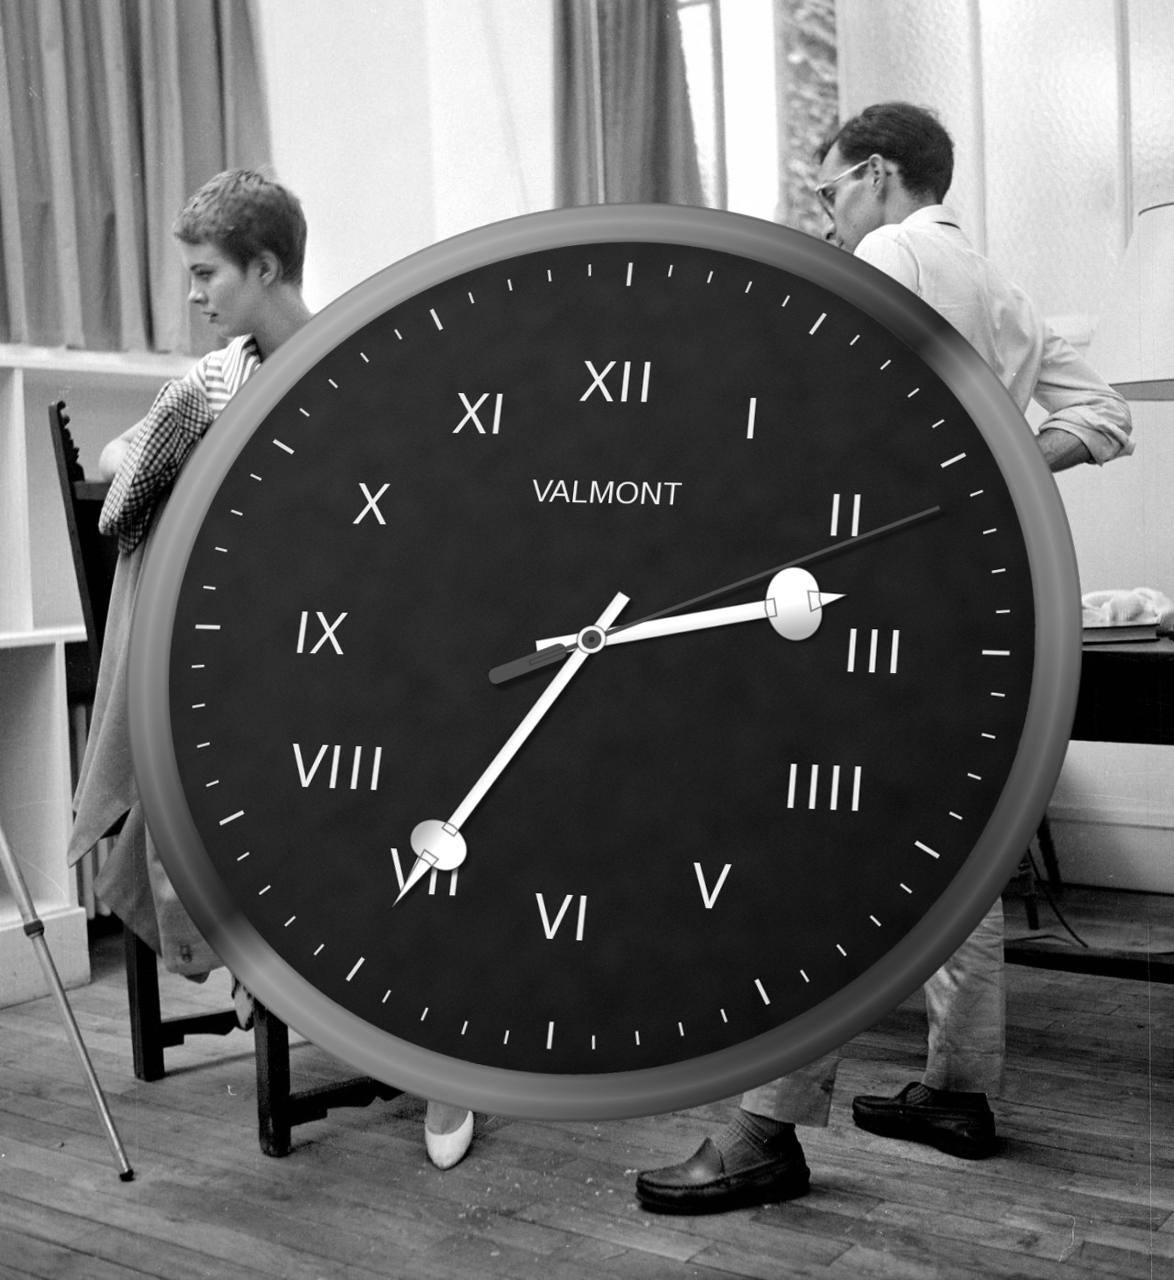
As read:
2.35.11
